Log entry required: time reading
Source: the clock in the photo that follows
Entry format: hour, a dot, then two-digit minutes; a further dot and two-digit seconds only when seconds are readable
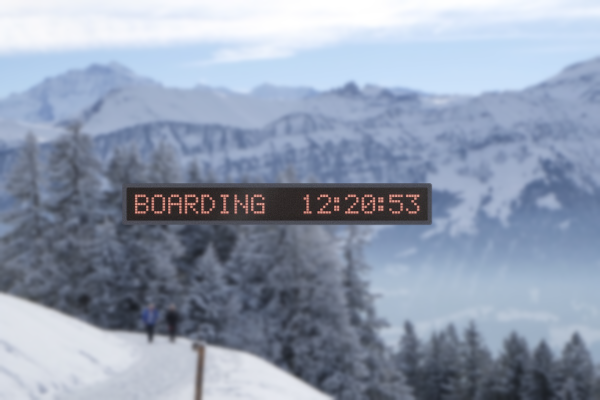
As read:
12.20.53
